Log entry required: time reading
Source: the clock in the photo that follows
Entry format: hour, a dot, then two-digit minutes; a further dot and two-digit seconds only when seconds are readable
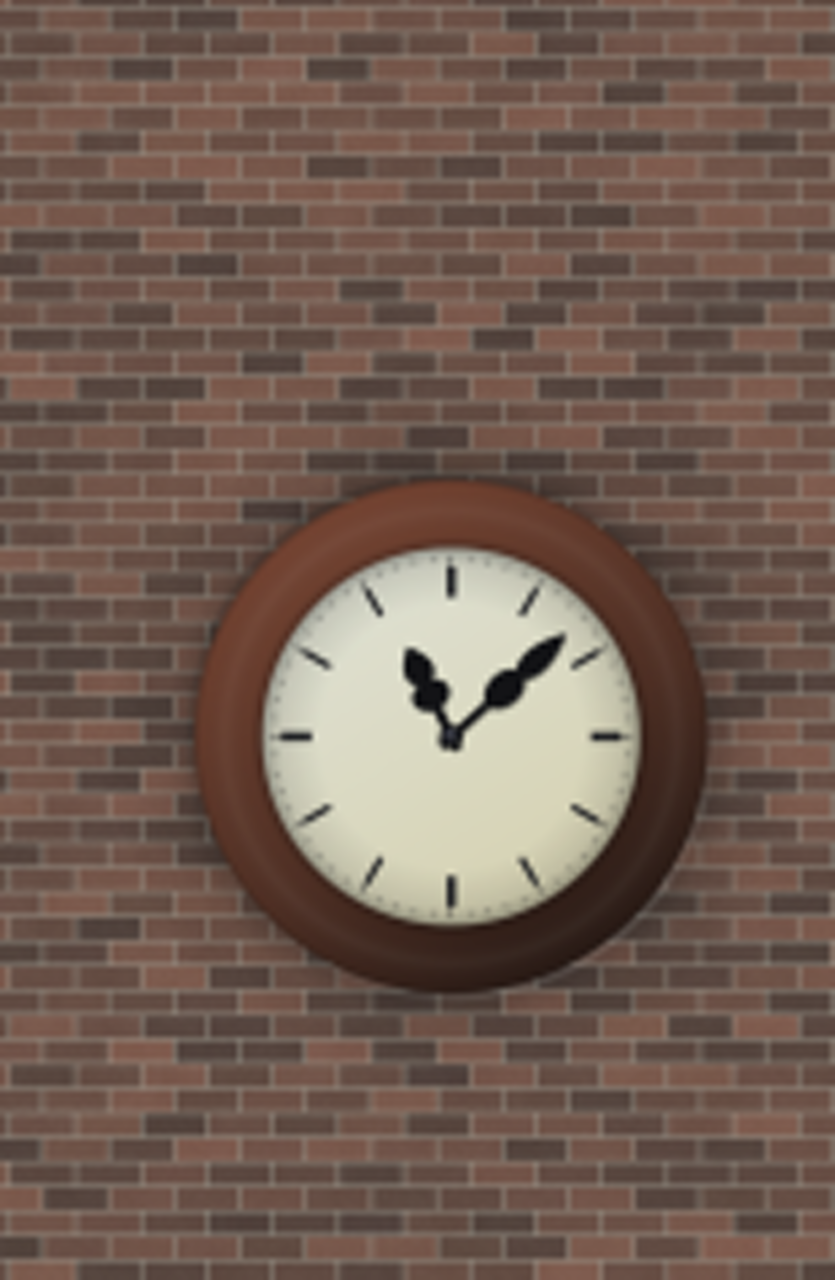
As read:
11.08
